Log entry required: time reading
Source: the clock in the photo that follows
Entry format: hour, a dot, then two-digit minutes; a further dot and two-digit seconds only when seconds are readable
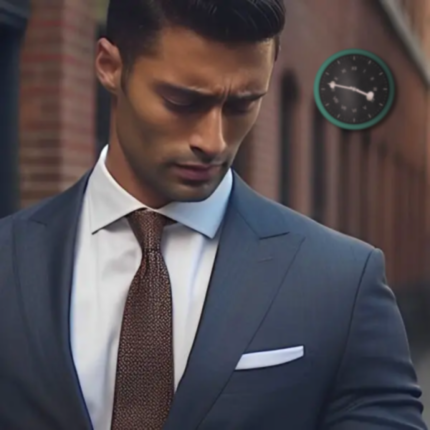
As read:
3.47
